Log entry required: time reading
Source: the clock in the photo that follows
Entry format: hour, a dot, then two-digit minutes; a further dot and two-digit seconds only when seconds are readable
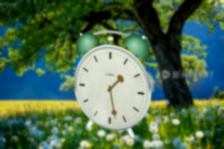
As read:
1.28
